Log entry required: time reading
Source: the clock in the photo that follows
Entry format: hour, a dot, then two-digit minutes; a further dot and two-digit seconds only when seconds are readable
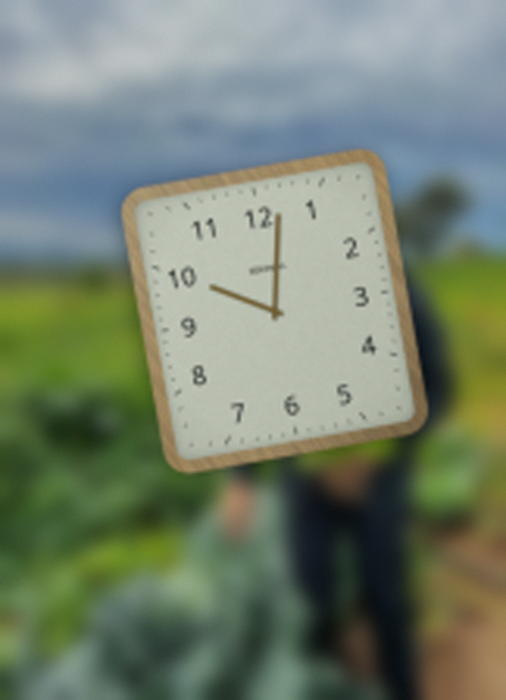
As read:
10.02
